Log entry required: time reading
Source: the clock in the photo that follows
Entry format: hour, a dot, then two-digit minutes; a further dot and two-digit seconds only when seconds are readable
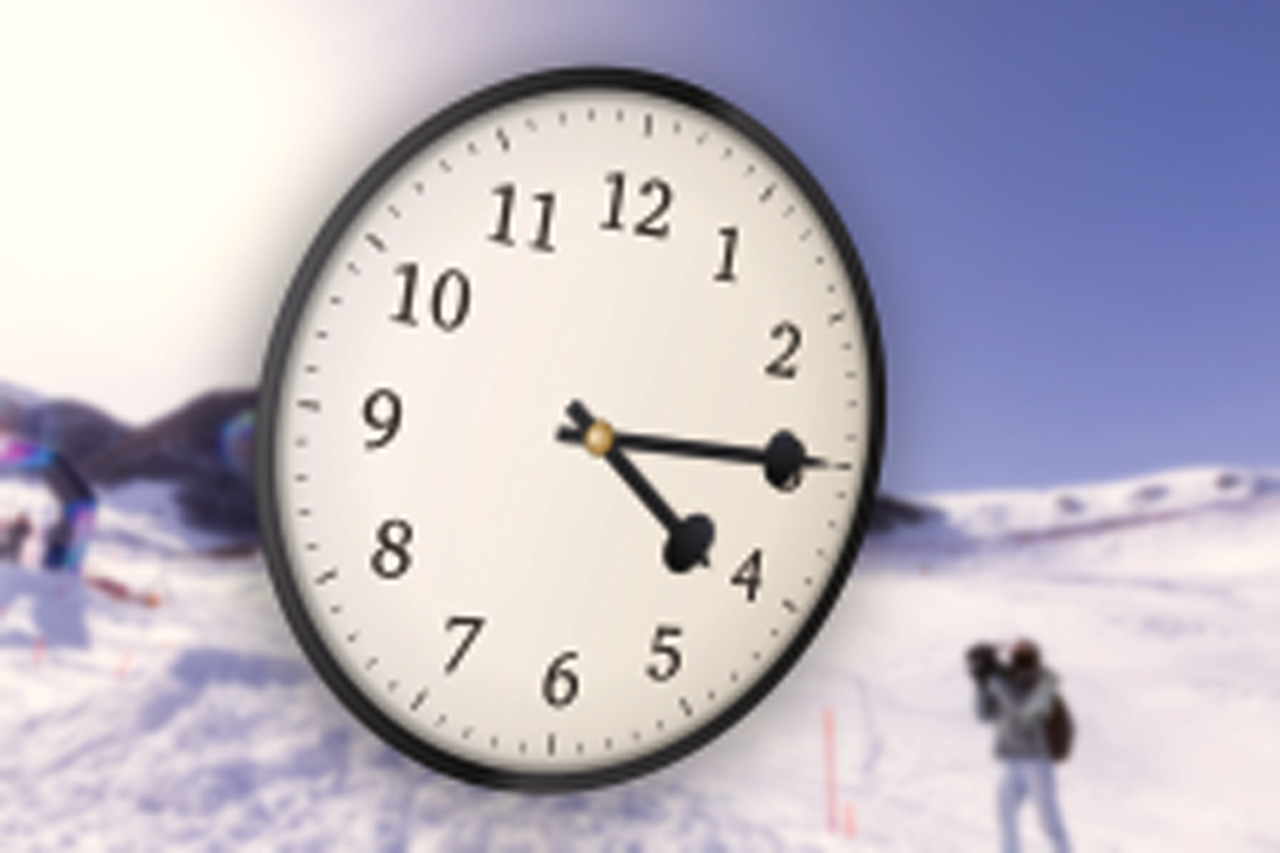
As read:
4.15
